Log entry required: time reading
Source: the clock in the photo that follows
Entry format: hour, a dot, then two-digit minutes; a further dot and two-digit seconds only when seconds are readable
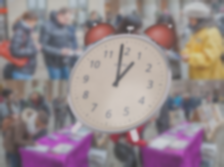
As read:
12.59
